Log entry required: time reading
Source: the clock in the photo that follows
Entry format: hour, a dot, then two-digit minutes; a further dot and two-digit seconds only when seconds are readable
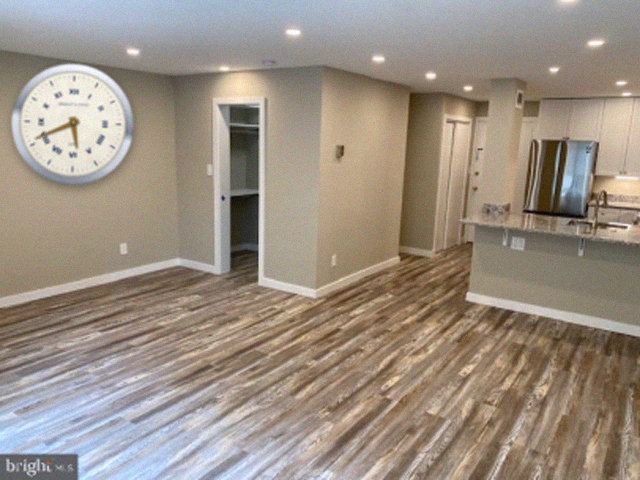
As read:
5.41
